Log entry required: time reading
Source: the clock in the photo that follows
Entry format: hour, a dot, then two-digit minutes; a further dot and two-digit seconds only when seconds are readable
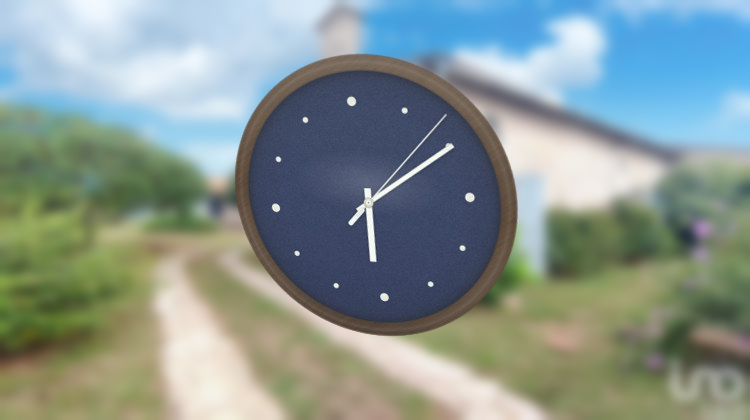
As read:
6.10.08
